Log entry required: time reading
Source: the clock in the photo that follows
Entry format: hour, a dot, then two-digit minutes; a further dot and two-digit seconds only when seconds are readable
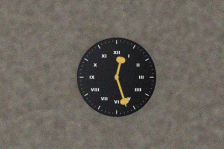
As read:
12.27
